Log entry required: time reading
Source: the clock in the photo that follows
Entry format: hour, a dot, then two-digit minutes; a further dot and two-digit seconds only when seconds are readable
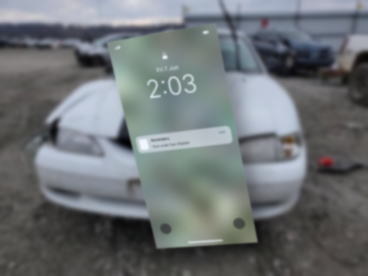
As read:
2.03
